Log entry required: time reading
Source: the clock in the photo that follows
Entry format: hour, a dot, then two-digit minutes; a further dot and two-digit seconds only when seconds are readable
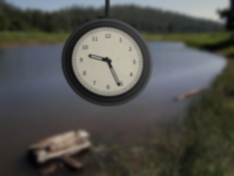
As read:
9.26
